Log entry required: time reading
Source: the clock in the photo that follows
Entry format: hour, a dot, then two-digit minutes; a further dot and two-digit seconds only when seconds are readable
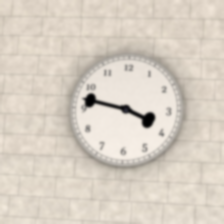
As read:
3.47
